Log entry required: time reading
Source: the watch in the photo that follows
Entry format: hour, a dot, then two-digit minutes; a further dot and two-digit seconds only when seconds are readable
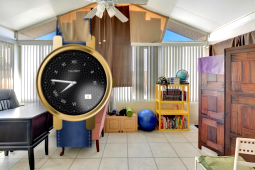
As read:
7.46
